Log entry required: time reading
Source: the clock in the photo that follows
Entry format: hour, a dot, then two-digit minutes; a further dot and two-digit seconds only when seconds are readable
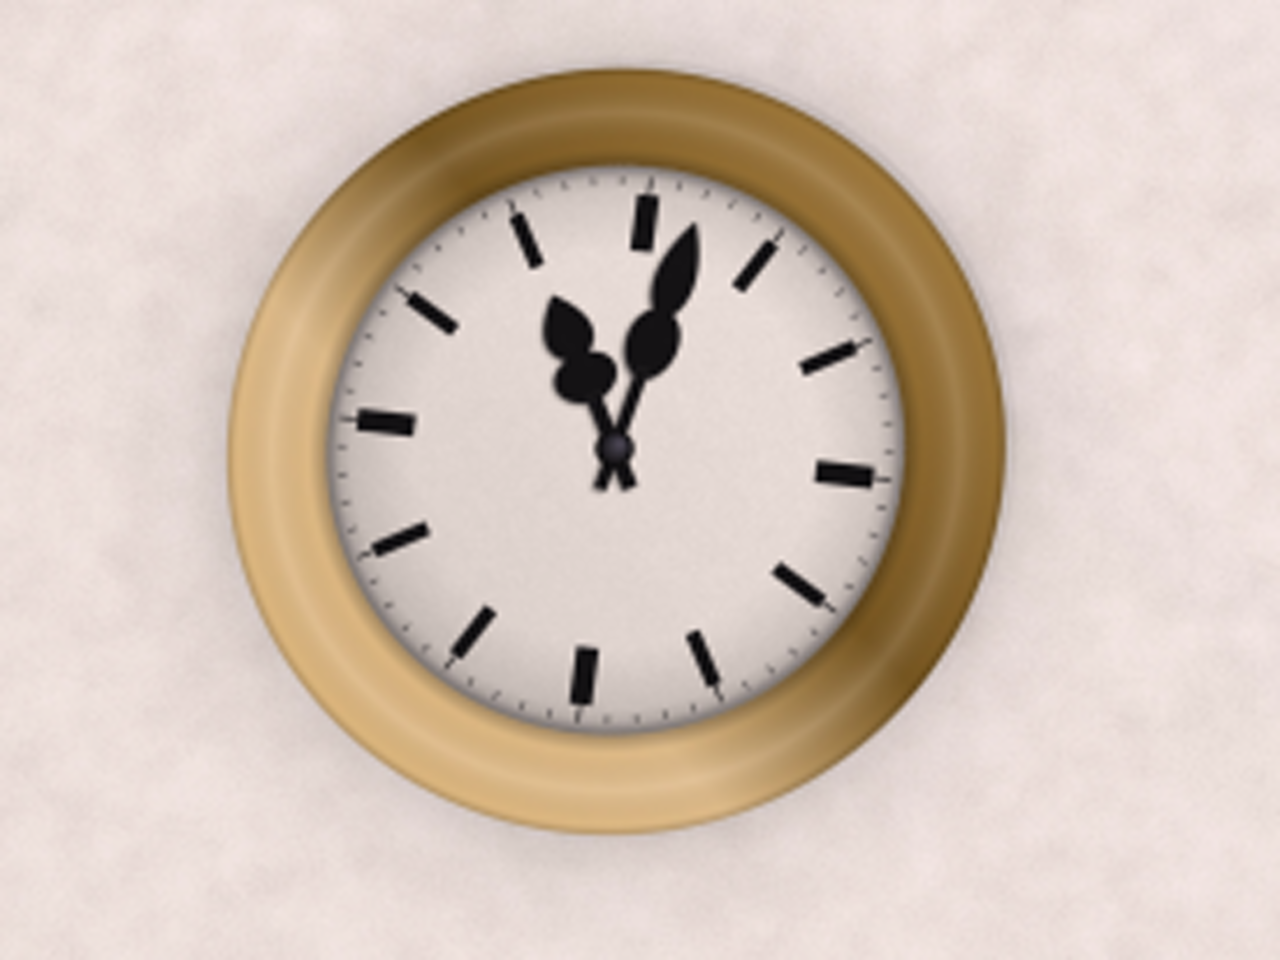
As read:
11.02
